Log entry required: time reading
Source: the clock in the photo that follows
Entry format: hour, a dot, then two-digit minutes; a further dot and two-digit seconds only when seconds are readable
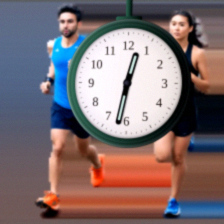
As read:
12.32
